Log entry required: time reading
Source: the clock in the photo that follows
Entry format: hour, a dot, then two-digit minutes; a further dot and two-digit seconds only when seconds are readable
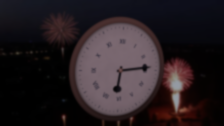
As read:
6.14
